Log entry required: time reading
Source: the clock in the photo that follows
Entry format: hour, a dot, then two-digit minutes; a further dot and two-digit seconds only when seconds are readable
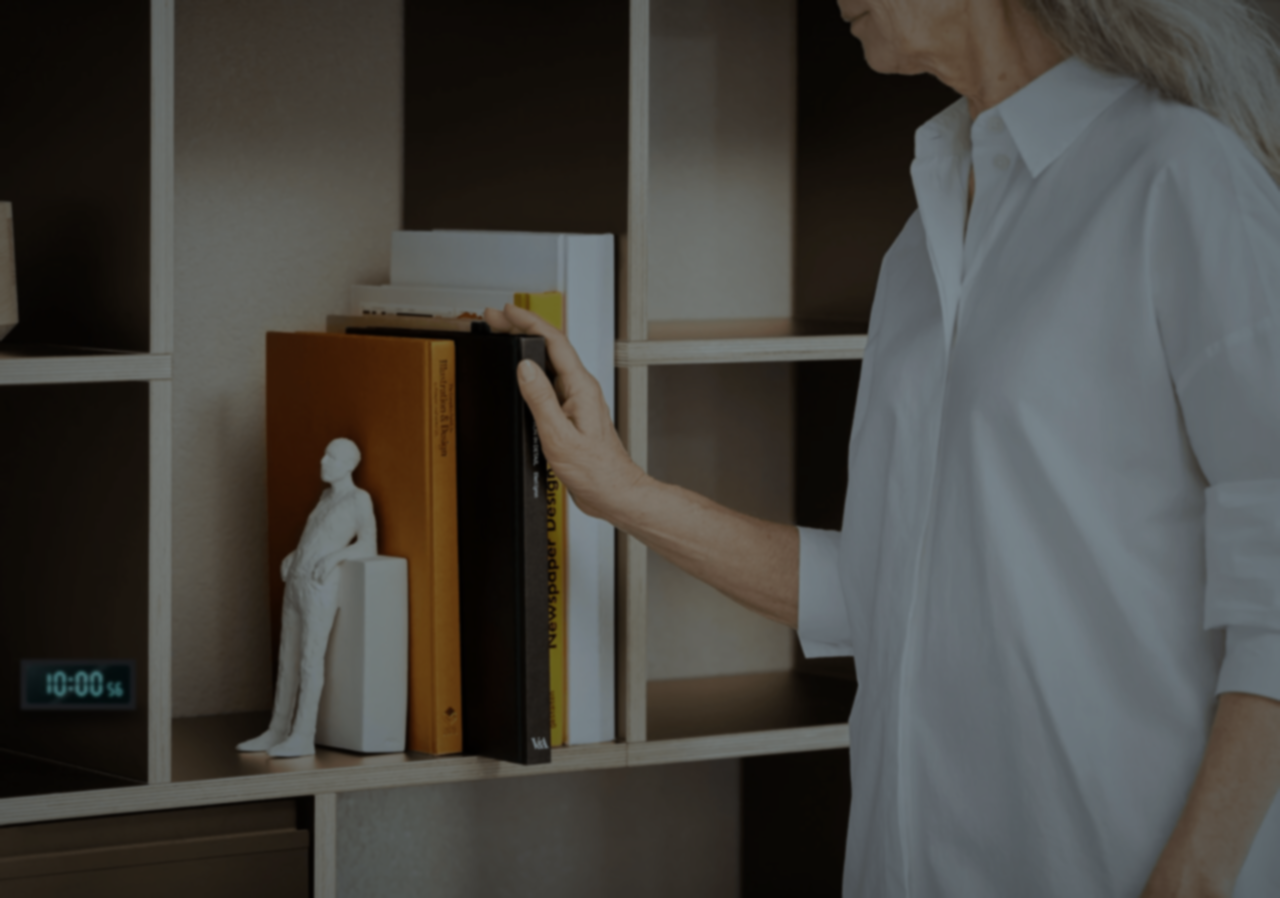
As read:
10.00
